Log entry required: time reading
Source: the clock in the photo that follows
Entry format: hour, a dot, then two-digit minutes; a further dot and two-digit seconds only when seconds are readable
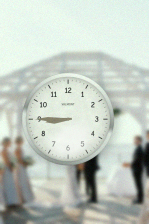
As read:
8.45
